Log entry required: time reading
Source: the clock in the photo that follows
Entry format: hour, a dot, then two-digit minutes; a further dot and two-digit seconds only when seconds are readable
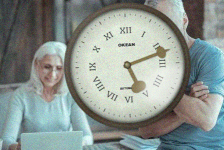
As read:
5.12
